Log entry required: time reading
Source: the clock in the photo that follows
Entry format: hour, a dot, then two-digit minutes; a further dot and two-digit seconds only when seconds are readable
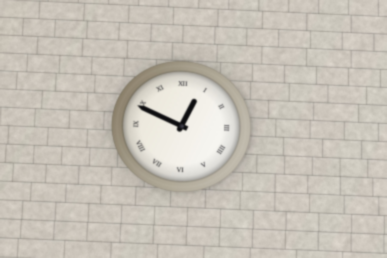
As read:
12.49
